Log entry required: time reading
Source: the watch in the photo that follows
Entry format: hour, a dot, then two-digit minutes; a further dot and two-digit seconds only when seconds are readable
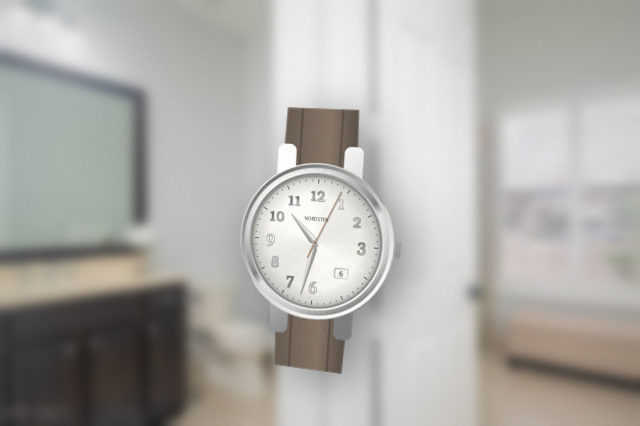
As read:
10.32.04
